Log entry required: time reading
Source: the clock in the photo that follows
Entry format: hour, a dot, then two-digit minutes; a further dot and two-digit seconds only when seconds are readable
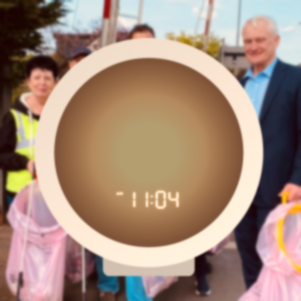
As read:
11.04
